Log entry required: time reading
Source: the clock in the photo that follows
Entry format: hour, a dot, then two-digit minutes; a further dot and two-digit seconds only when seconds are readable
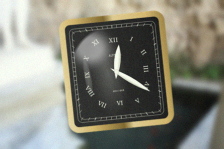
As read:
12.21
